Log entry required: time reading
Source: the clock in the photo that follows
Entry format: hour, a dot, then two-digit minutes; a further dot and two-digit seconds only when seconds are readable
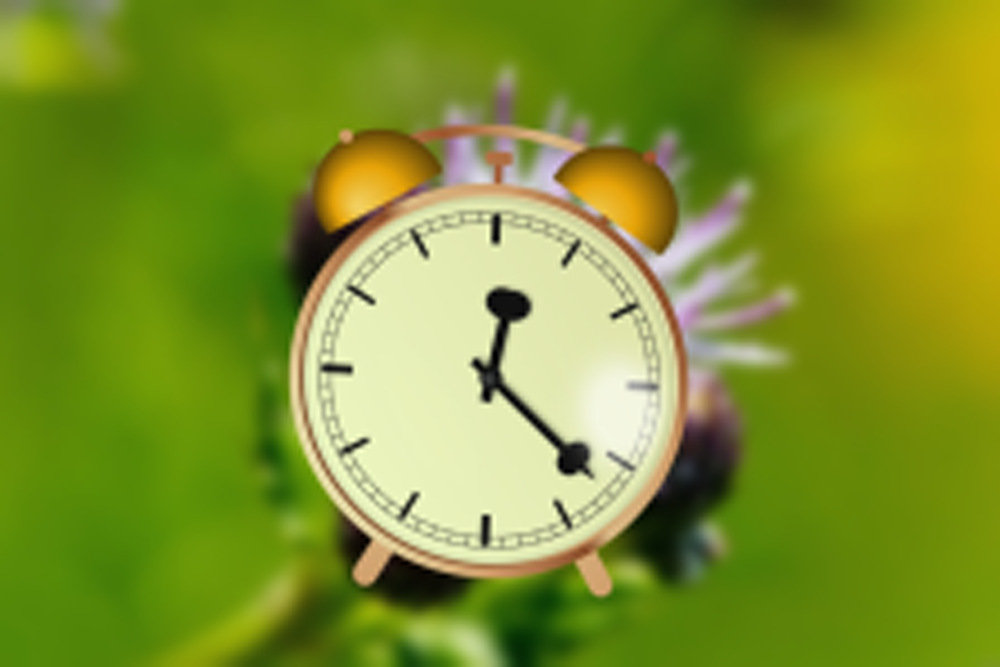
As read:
12.22
